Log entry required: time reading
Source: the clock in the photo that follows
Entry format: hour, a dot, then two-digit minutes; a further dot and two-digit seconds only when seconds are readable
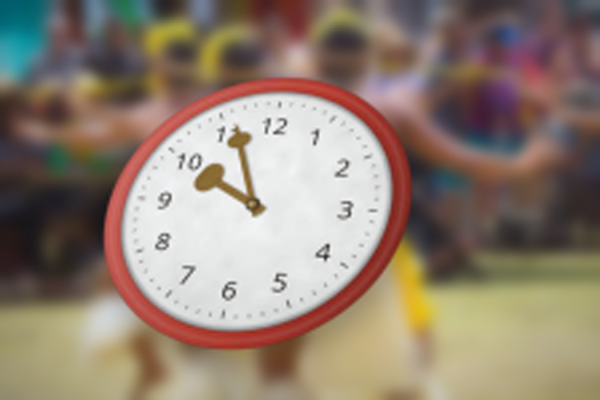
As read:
9.56
